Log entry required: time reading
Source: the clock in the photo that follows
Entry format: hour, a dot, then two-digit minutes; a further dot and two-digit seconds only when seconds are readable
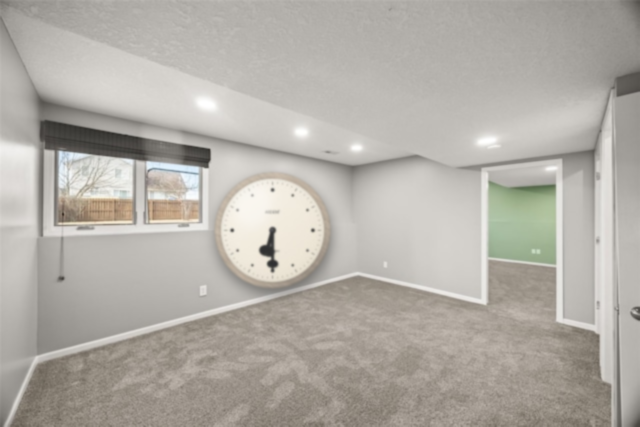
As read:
6.30
